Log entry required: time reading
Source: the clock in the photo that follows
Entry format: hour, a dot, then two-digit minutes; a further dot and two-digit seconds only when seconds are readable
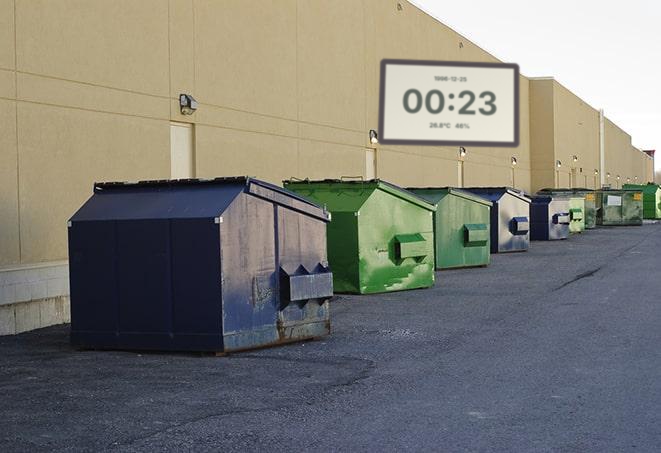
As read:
0.23
